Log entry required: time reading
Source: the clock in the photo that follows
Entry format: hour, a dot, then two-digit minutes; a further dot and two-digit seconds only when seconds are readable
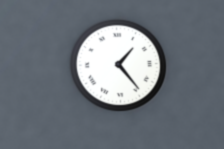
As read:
1.24
